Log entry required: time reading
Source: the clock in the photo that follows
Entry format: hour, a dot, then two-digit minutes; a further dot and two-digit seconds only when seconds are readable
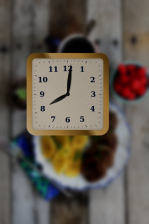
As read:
8.01
